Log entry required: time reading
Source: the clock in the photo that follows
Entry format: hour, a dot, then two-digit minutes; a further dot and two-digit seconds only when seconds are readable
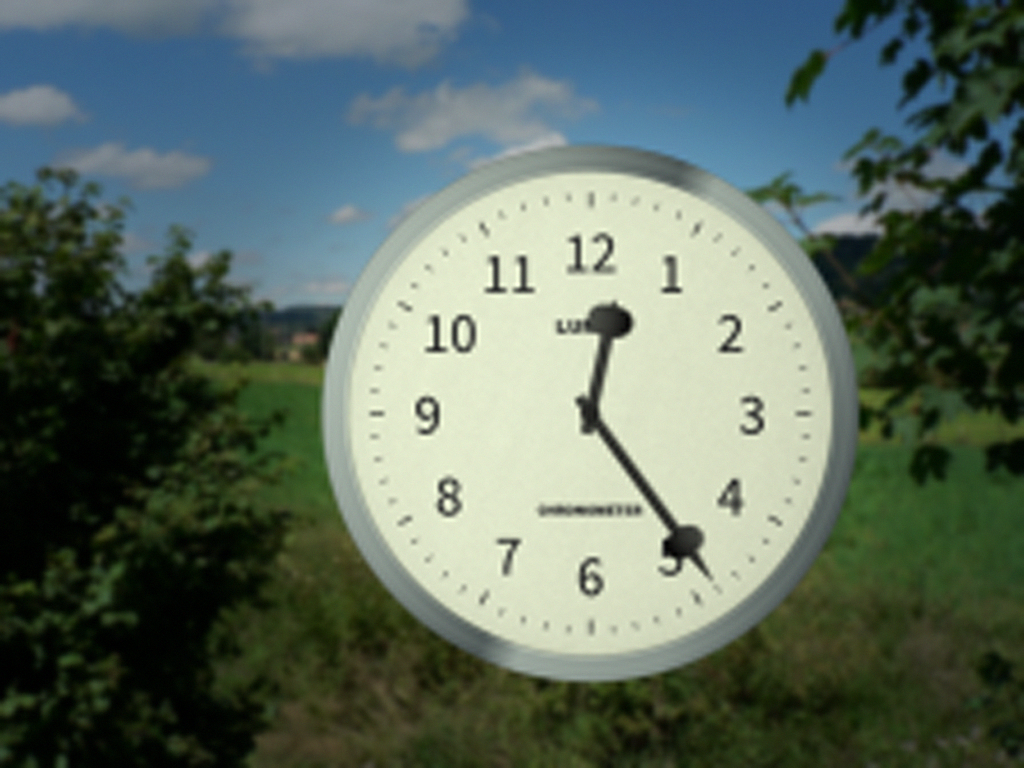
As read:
12.24
